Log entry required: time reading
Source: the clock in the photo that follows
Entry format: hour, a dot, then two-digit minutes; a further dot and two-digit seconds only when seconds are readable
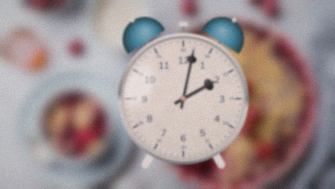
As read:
2.02
